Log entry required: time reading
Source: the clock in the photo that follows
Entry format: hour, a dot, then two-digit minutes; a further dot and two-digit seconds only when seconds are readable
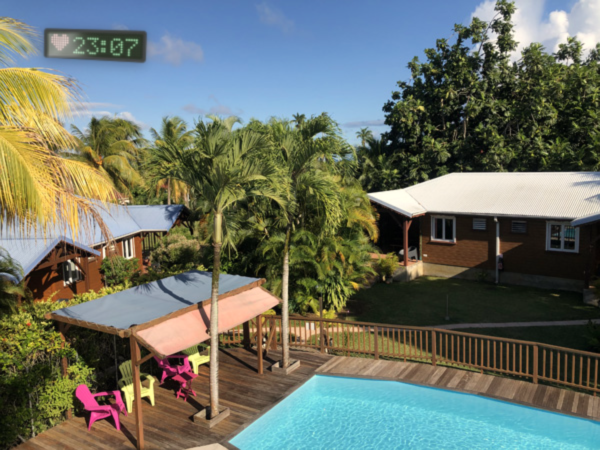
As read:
23.07
